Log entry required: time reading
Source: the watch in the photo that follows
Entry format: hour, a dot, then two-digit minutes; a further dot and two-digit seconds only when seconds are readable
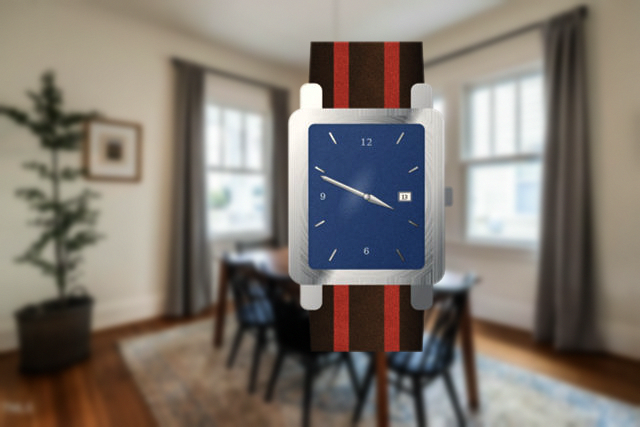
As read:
3.49
